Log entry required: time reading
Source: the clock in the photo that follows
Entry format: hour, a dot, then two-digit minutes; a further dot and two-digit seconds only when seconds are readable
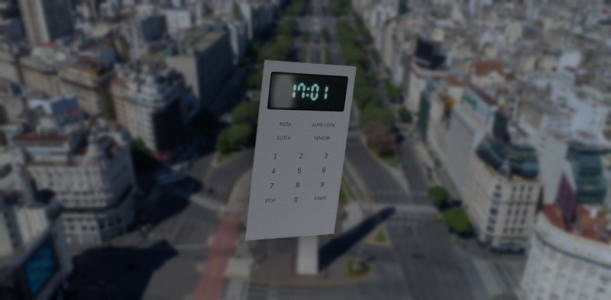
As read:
17.01
